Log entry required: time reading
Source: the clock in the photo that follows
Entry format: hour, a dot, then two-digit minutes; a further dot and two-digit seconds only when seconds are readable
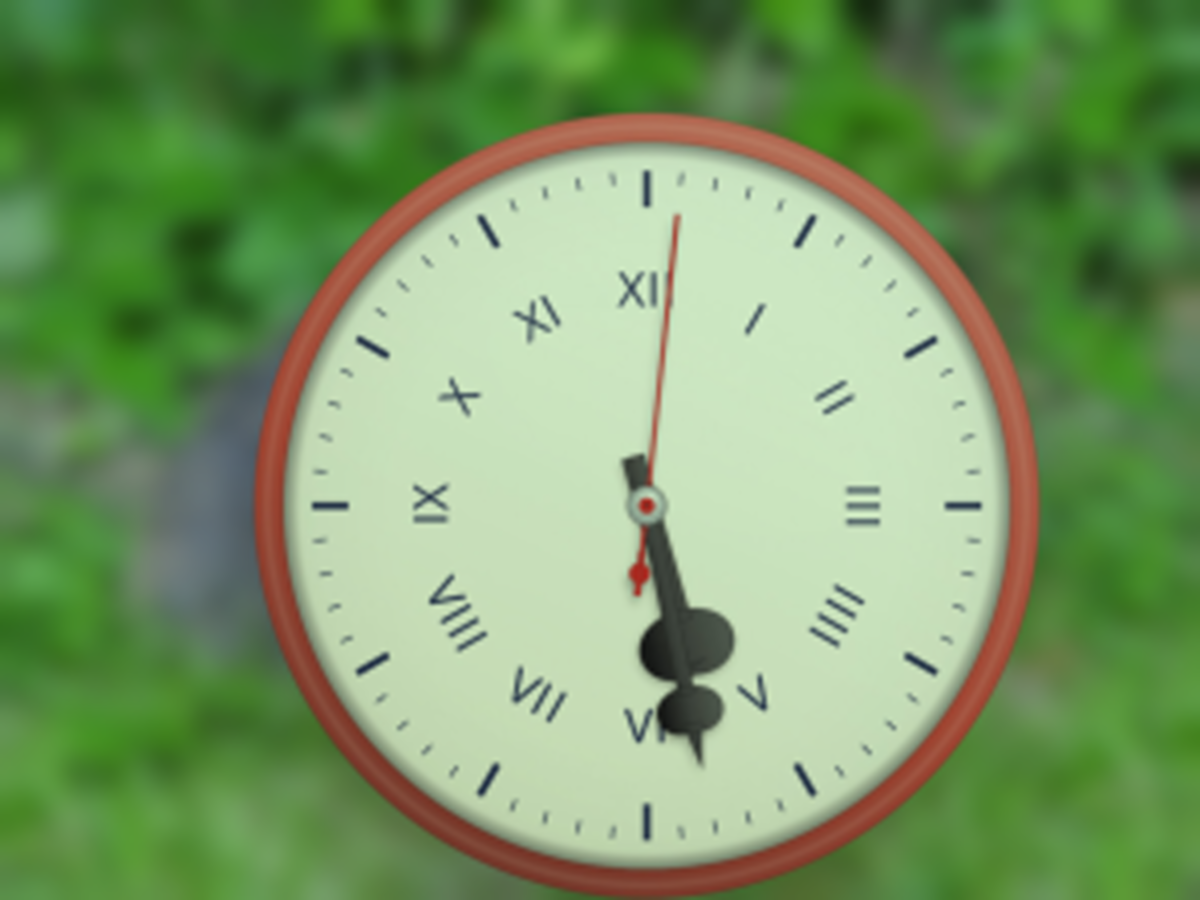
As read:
5.28.01
